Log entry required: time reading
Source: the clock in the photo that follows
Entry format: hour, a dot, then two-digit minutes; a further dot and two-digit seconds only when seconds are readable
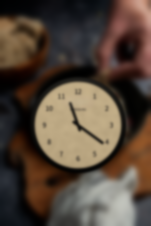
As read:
11.21
